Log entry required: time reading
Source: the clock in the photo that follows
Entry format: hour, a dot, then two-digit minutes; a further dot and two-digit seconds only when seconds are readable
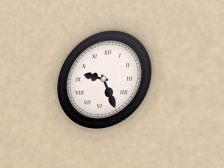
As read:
9.25
